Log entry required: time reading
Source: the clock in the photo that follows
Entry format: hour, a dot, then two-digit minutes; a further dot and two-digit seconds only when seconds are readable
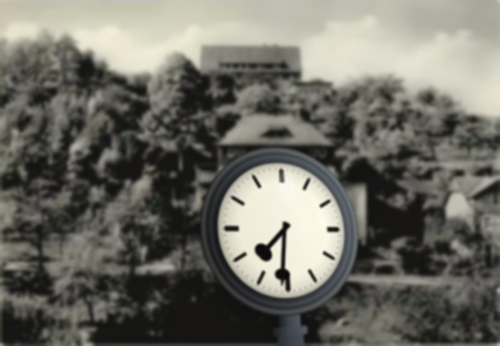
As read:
7.31
